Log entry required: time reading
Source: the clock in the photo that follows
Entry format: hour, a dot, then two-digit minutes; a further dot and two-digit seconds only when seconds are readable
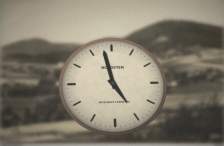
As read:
4.58
